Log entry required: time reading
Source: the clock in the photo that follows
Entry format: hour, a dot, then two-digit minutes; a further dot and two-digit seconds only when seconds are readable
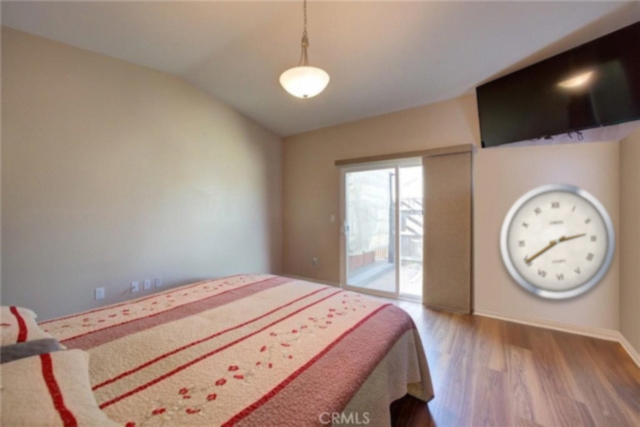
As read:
2.40
